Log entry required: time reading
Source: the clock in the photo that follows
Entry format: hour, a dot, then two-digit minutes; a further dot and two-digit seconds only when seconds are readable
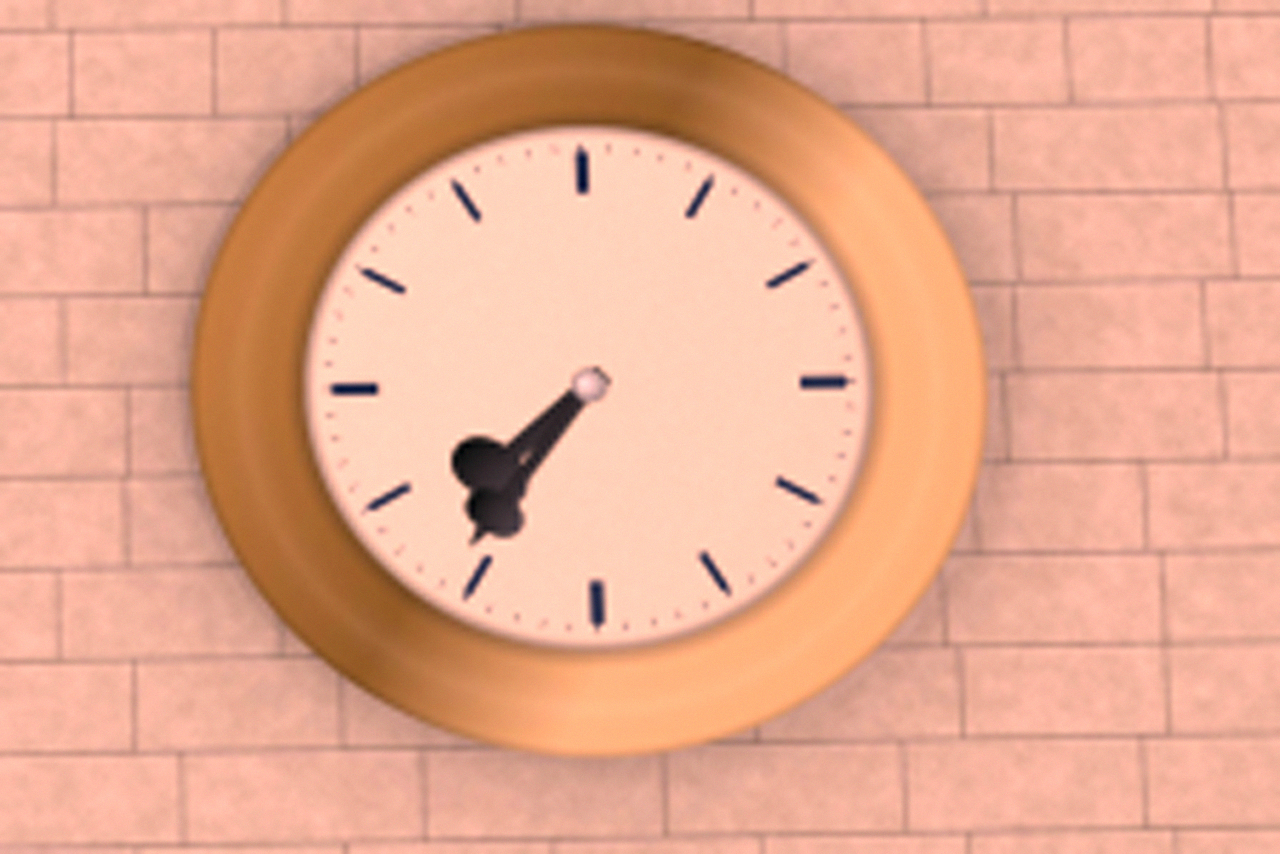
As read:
7.36
